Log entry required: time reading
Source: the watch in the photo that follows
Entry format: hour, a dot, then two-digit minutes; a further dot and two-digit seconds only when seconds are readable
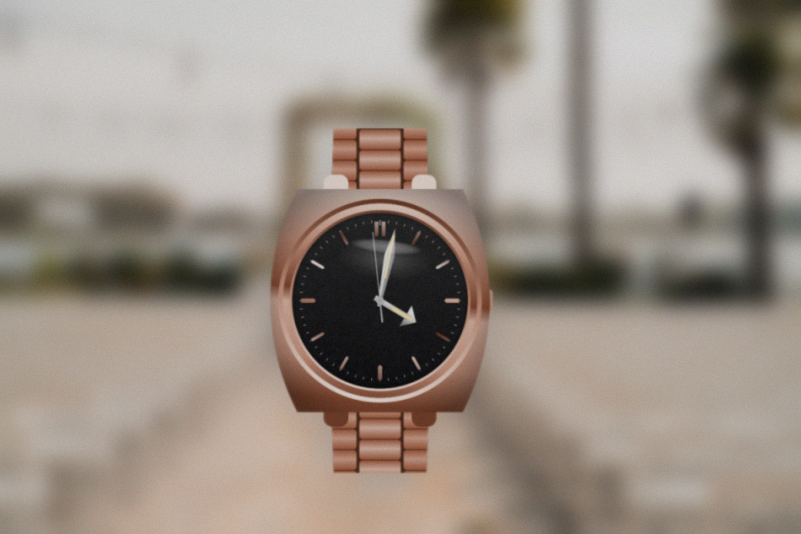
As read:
4.01.59
